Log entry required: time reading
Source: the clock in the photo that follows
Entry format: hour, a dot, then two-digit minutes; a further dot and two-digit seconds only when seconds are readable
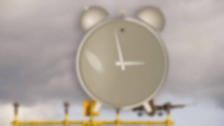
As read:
2.58
